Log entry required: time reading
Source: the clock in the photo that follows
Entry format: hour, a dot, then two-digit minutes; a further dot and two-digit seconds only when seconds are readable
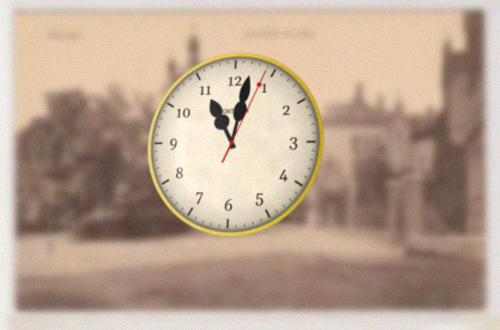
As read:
11.02.04
